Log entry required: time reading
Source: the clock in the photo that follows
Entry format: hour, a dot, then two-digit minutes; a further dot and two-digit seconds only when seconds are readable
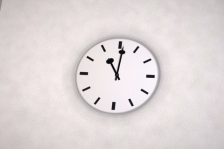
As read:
11.01
